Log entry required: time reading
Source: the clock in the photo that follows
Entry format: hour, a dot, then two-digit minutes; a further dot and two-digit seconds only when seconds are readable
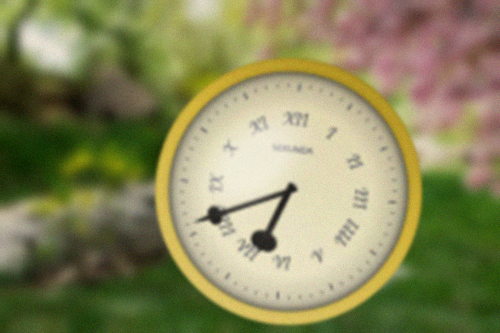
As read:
6.41
